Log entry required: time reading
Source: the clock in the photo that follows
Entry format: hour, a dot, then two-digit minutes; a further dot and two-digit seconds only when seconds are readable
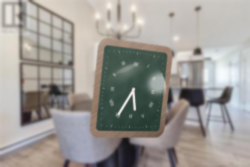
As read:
5.35
